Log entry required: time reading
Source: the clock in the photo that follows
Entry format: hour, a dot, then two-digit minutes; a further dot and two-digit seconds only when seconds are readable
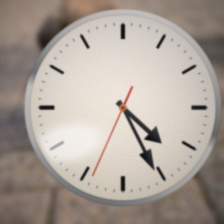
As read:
4.25.34
